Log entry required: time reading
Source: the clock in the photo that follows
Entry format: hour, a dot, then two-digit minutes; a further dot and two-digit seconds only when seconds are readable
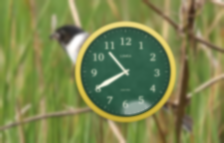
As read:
10.40
